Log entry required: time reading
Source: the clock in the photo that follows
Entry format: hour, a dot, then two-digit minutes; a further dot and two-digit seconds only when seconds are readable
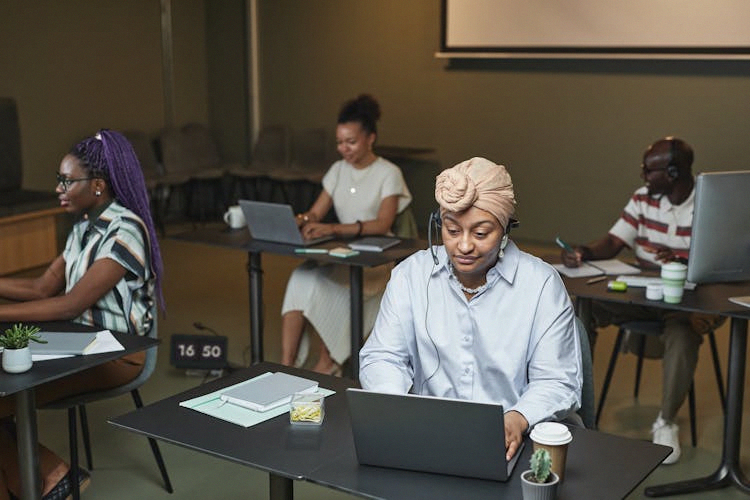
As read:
16.50
